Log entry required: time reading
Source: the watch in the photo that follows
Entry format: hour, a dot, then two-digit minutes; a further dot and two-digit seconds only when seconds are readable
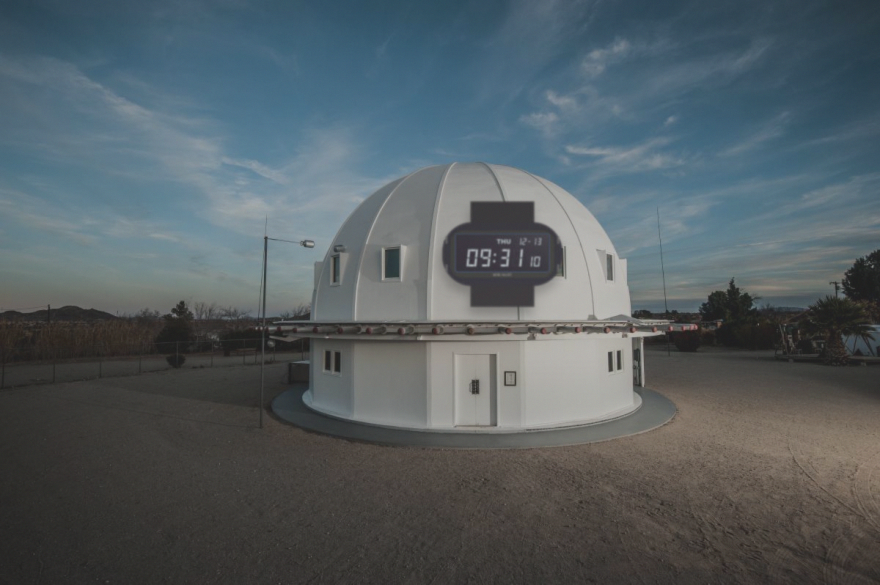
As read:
9.31.10
